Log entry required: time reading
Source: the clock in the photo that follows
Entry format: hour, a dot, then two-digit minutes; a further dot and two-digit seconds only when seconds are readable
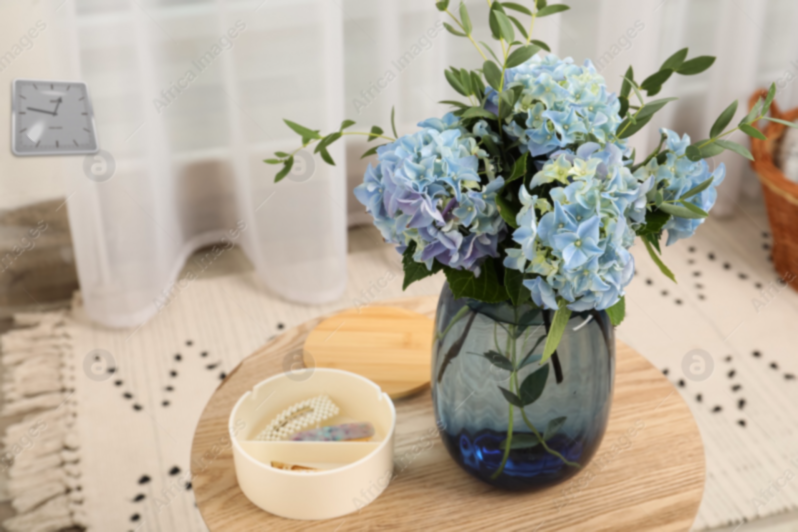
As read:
12.47
